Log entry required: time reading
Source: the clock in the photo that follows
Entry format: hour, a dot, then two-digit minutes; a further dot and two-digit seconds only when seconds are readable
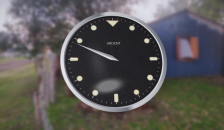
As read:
9.49
